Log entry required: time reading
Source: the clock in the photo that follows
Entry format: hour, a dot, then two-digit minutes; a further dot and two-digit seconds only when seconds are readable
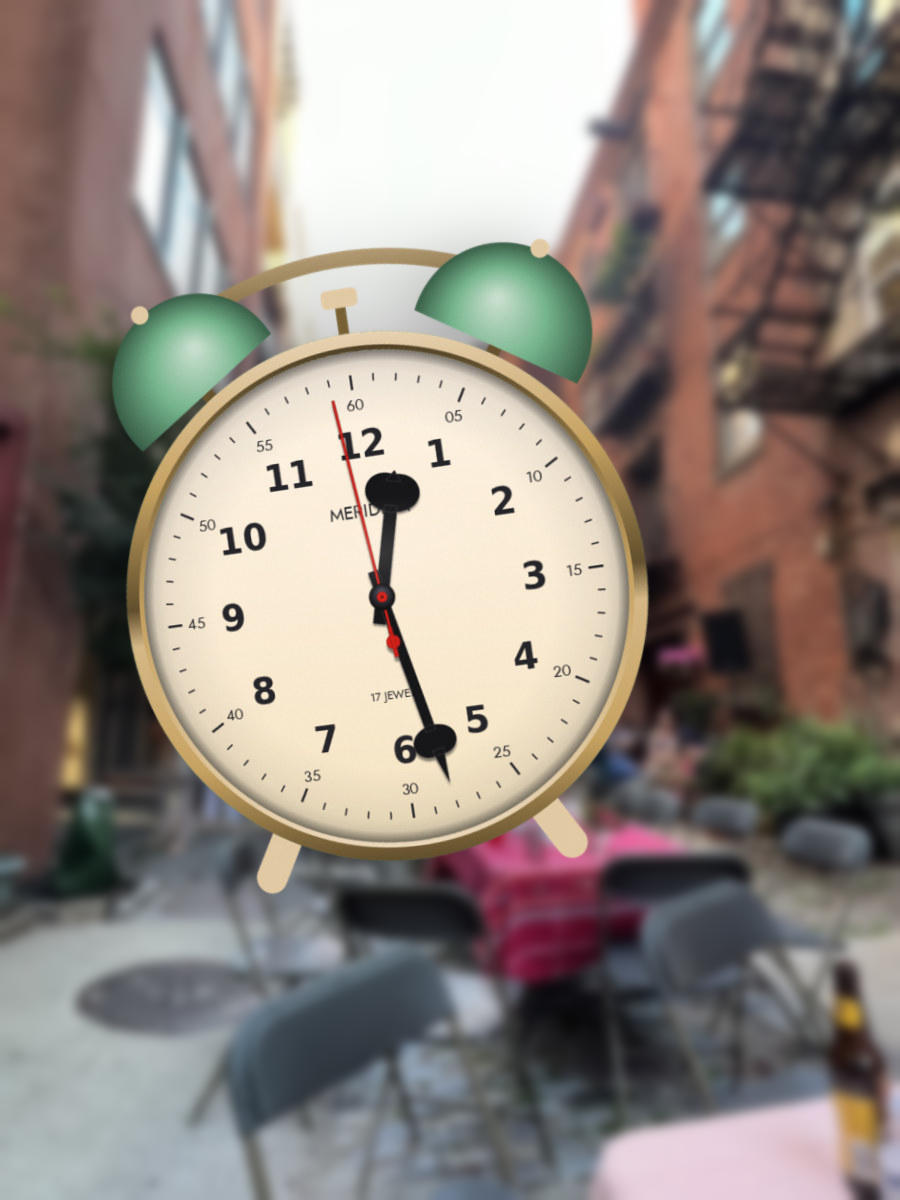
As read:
12.27.59
